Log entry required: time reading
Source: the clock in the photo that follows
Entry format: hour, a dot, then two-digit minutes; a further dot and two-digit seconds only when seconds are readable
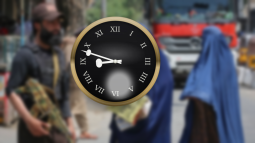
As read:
8.48
